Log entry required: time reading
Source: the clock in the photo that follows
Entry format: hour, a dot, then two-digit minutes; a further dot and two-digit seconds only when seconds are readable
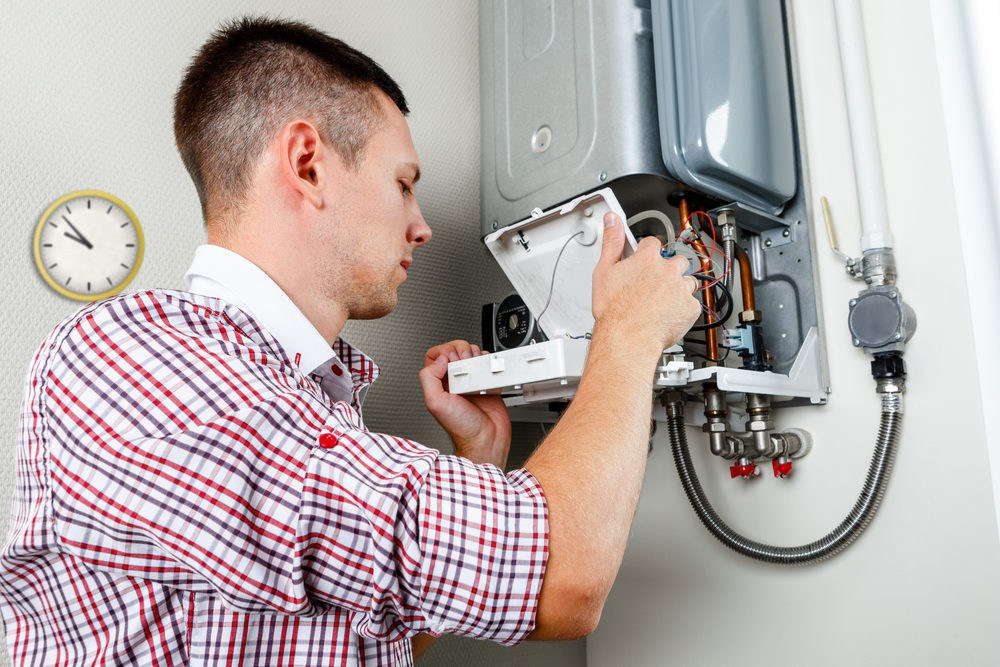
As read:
9.53
